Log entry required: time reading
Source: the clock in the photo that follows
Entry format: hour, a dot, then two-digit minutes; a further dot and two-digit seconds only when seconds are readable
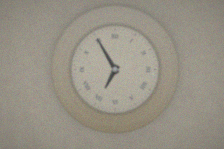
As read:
6.55
